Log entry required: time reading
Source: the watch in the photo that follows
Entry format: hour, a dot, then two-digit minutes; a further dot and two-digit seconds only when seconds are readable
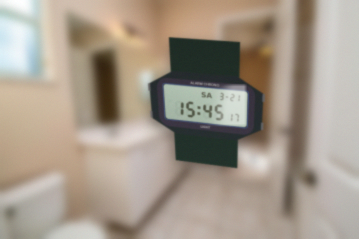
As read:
15.45
